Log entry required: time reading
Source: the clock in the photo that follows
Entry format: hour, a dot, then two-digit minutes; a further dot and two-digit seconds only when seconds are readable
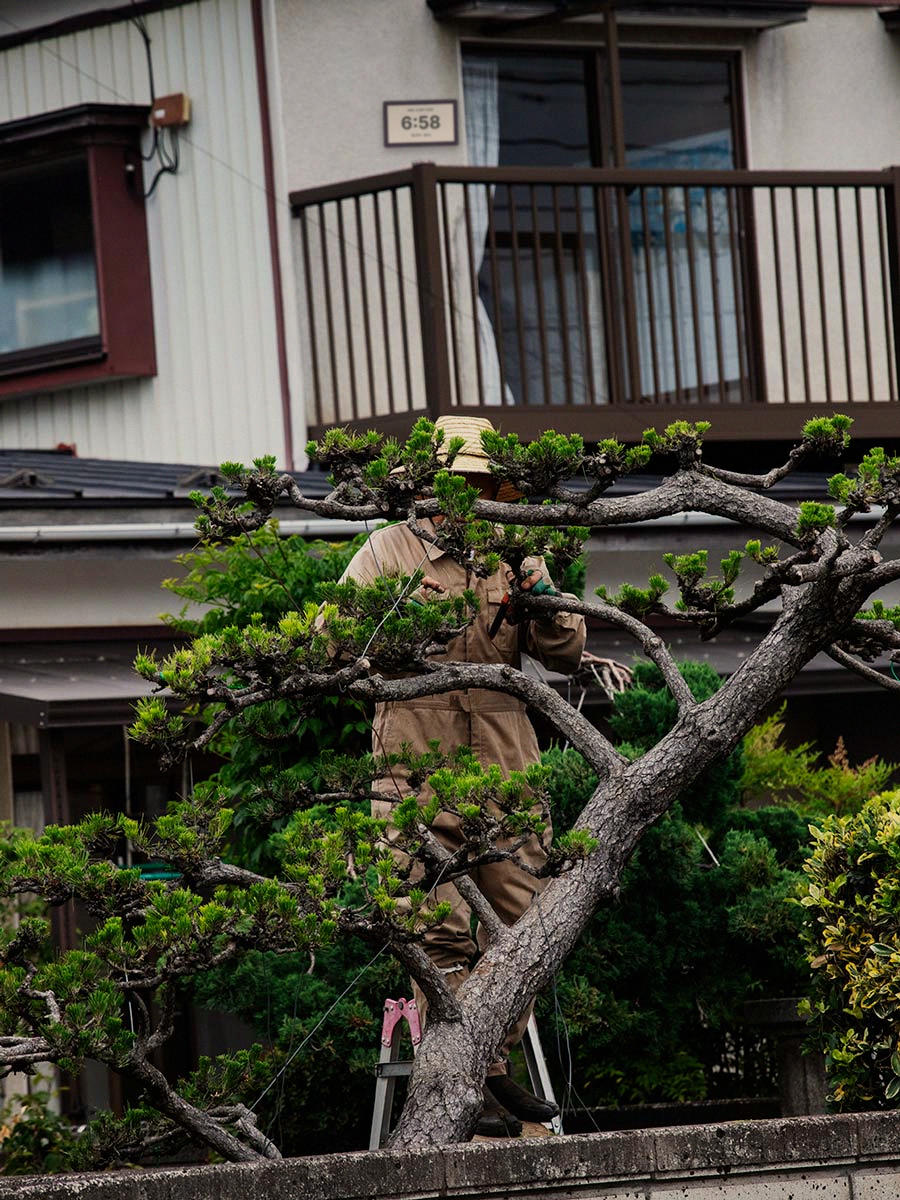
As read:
6.58
